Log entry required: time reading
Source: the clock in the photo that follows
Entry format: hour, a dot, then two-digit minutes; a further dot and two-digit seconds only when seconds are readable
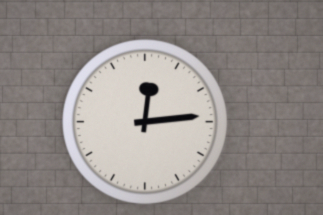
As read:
12.14
